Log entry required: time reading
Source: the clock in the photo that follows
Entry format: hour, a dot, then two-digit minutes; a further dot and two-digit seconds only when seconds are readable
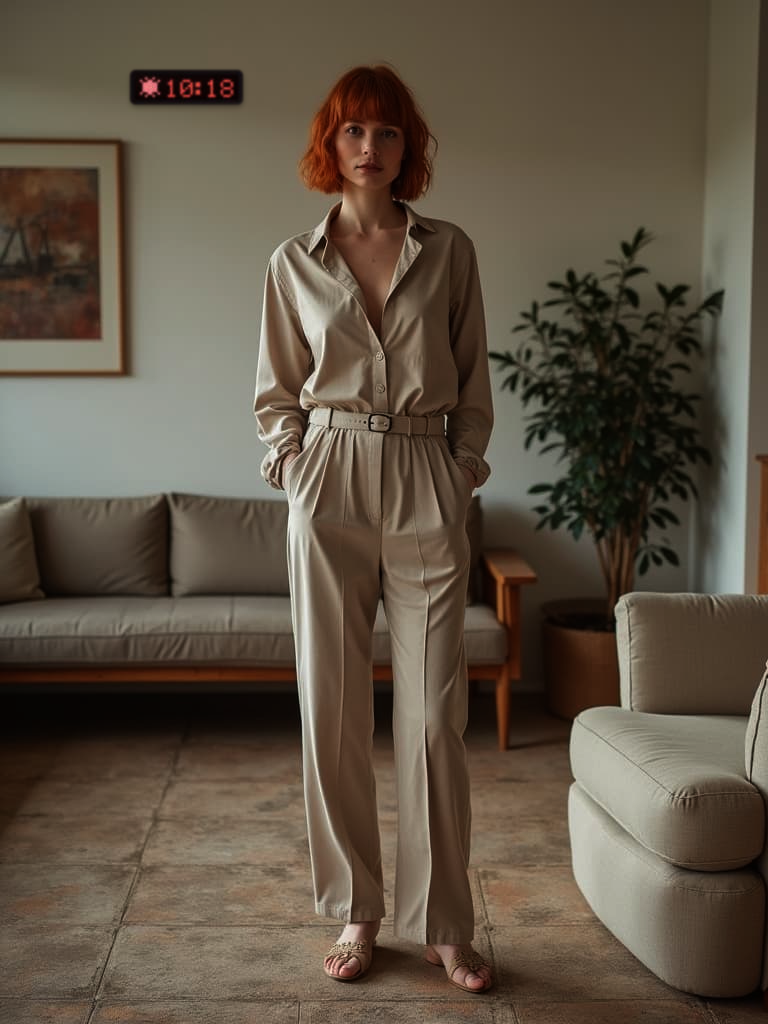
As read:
10.18
